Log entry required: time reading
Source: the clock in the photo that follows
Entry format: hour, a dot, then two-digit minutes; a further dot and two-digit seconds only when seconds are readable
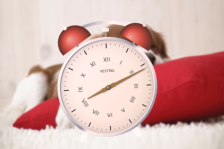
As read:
8.11
